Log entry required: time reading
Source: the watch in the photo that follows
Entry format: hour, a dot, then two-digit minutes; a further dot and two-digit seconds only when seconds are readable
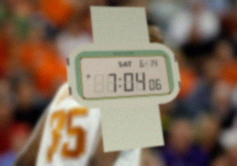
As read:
7.04
